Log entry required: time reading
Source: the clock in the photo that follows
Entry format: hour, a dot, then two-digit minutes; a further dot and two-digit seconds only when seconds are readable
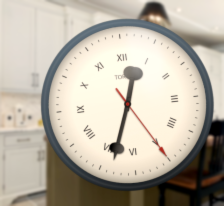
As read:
12.33.25
